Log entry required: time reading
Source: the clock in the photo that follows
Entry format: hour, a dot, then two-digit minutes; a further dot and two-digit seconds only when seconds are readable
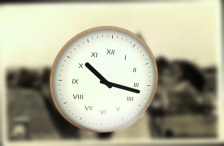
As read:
10.17
